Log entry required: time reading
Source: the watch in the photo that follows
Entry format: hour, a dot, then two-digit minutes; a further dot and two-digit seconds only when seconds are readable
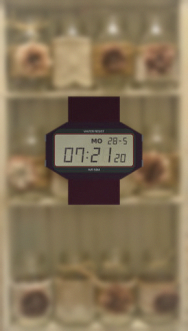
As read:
7.21.20
